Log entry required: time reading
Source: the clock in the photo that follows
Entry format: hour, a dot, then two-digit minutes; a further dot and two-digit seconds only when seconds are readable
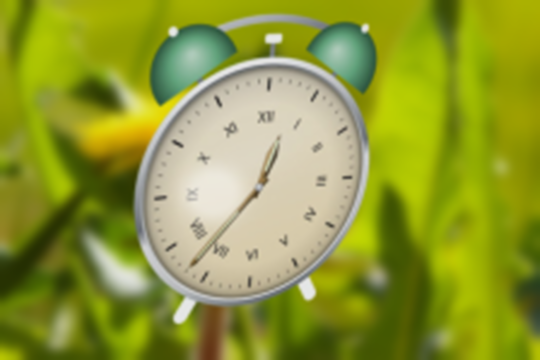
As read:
12.37
